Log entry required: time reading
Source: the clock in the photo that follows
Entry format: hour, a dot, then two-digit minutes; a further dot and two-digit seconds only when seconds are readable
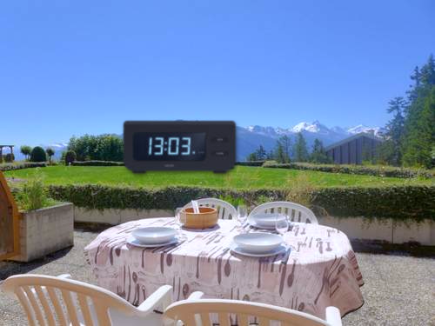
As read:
13.03
